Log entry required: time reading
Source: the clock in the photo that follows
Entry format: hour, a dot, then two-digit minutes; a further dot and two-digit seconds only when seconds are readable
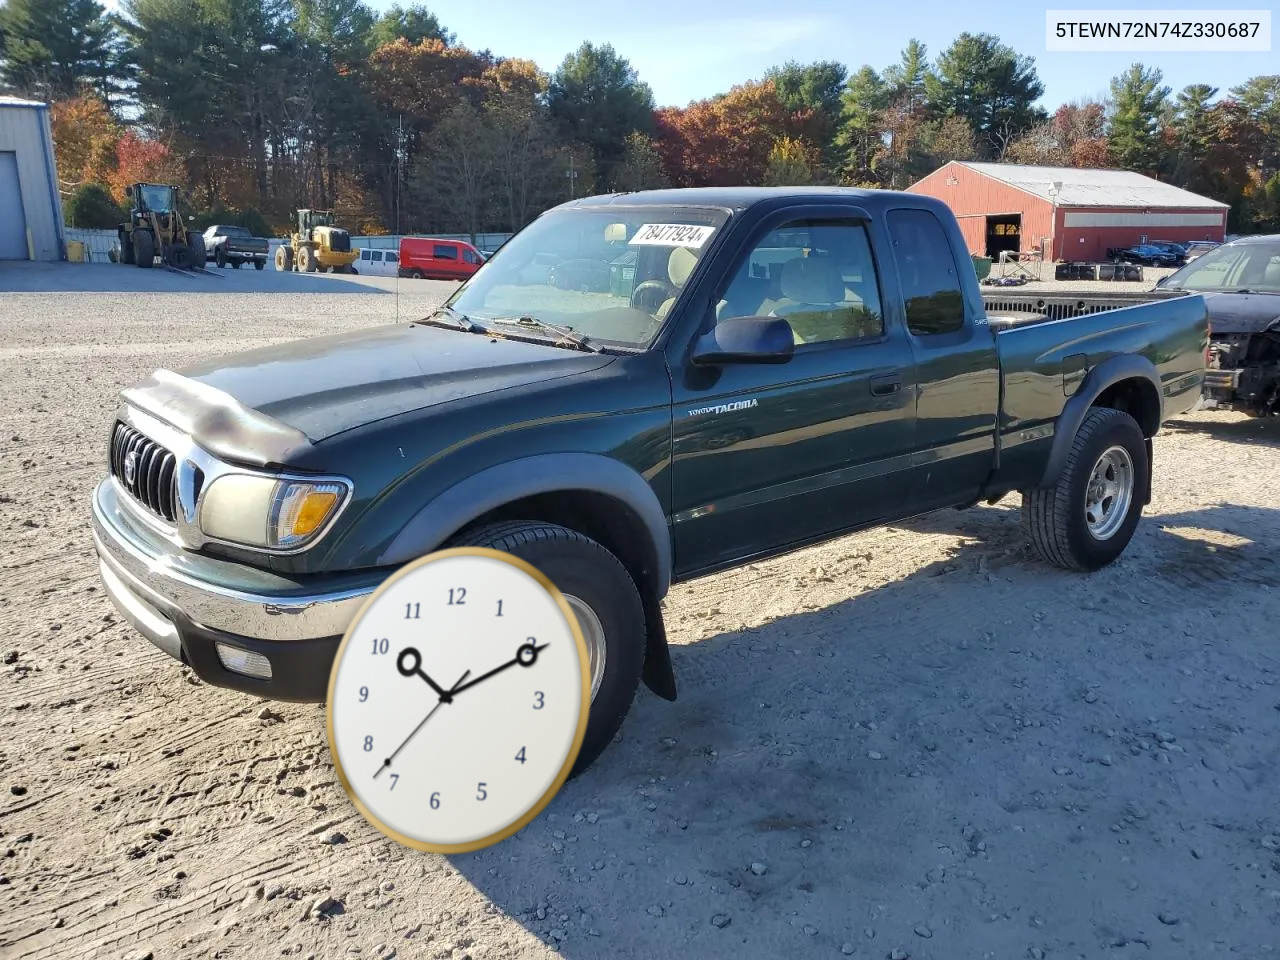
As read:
10.10.37
